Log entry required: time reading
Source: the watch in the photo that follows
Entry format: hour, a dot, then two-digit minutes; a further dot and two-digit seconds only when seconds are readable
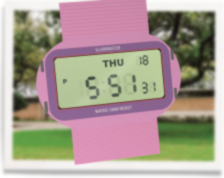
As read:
5.51.31
